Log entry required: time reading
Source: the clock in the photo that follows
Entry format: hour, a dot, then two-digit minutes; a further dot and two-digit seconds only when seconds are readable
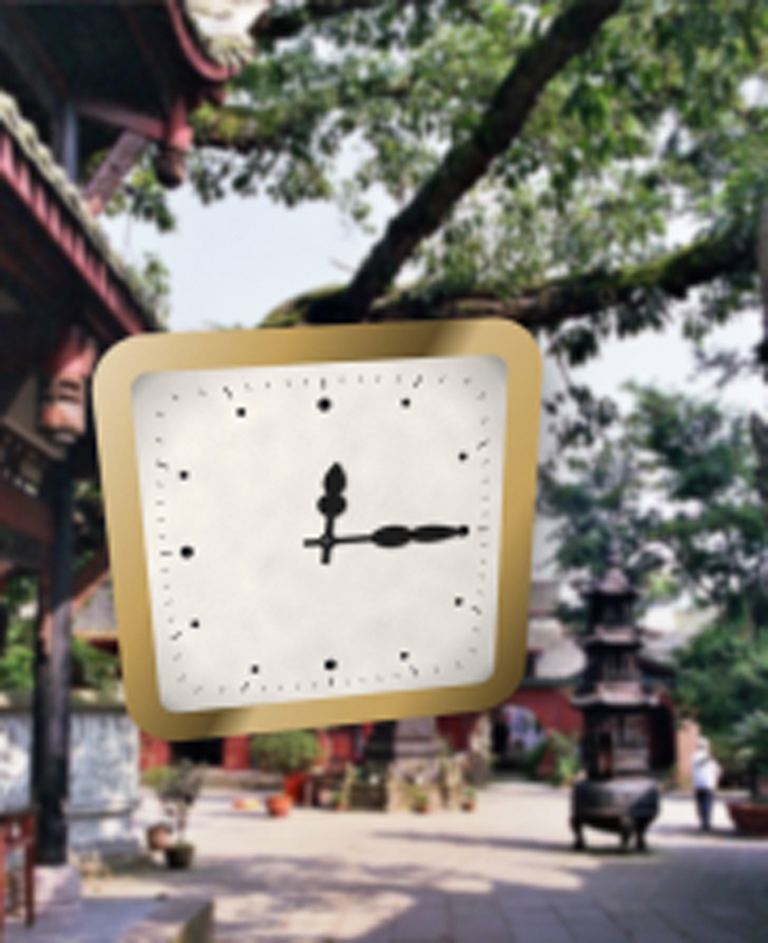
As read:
12.15
